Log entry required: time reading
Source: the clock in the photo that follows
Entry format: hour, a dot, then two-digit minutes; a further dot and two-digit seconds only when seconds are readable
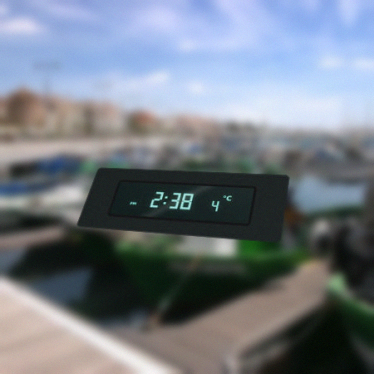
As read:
2.38
